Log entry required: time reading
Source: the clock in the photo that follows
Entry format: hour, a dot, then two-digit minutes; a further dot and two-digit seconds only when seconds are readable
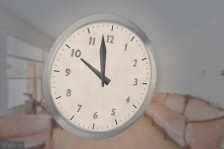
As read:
9.58
